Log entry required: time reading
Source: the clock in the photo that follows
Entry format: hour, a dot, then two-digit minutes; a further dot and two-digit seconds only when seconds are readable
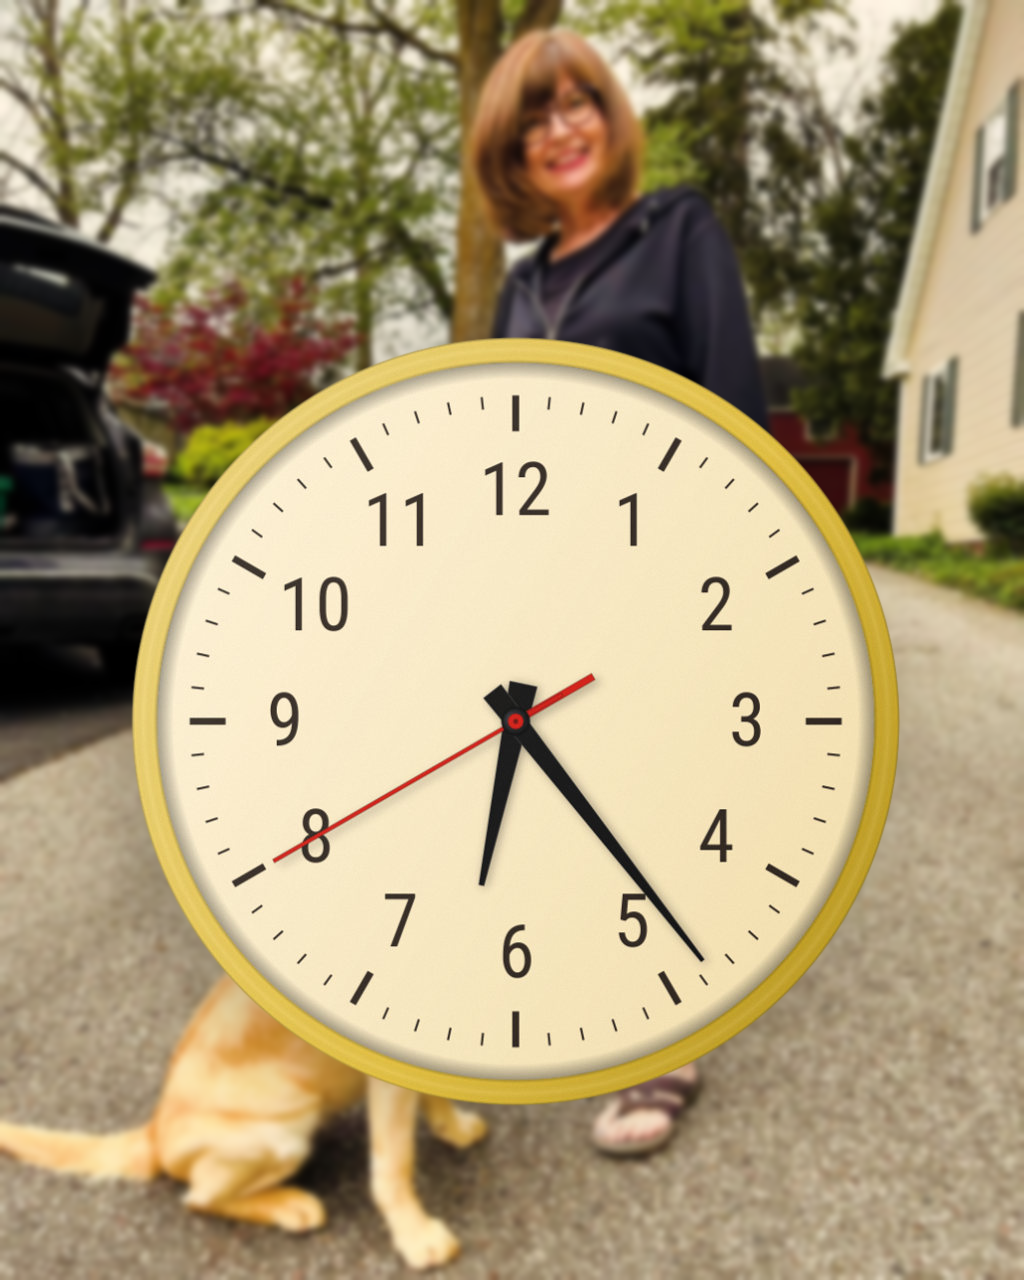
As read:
6.23.40
